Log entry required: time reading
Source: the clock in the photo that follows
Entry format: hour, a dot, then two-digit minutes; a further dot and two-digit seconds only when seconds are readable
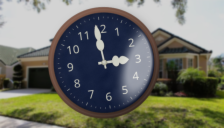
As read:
2.59
